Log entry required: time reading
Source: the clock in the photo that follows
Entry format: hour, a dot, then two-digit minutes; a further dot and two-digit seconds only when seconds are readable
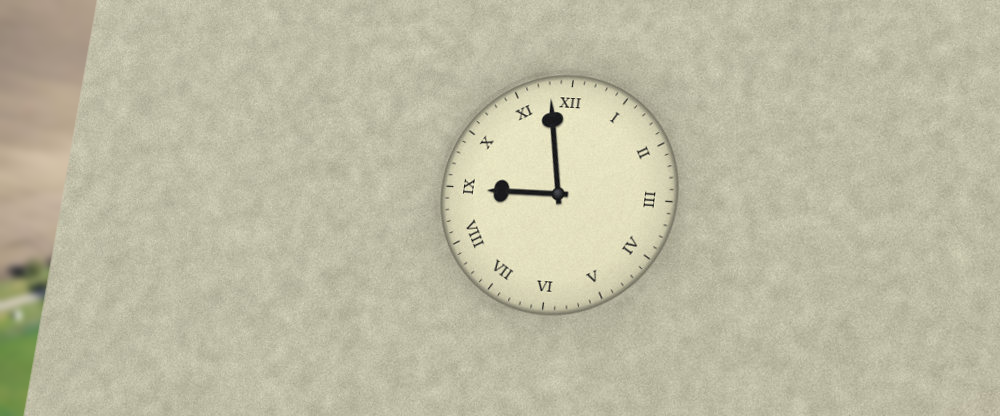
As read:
8.58
